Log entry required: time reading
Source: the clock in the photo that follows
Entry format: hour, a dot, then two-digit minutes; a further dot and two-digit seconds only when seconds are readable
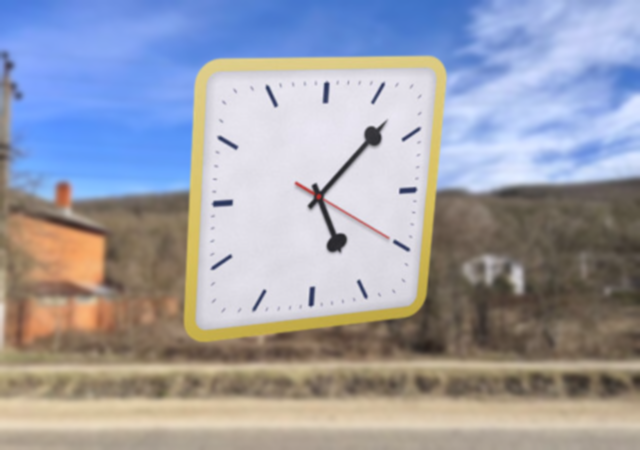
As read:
5.07.20
